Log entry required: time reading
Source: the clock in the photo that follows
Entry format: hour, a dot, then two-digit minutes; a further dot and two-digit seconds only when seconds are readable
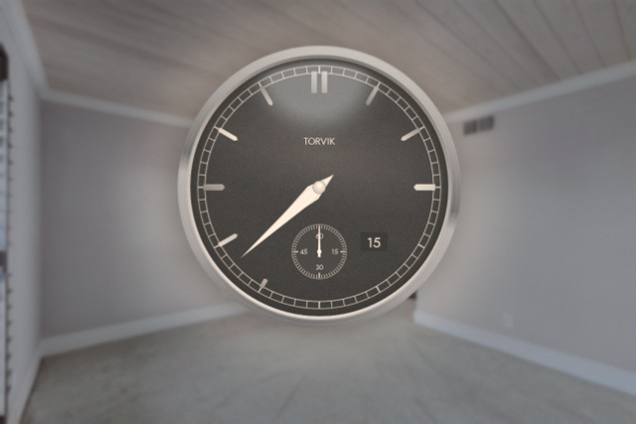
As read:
7.38
